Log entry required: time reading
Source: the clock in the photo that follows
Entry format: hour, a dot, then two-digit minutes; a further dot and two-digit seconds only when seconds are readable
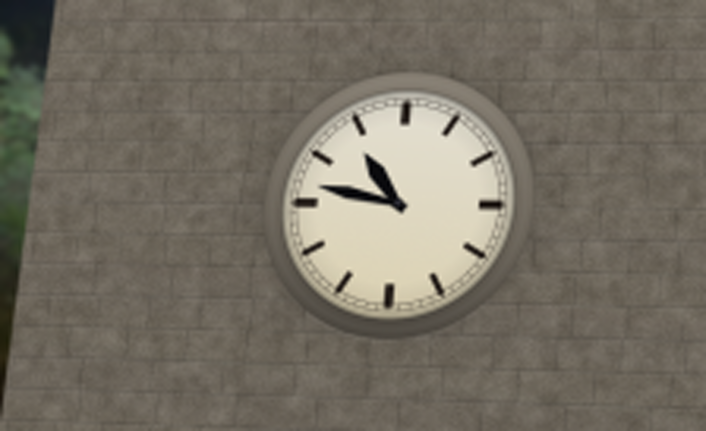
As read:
10.47
